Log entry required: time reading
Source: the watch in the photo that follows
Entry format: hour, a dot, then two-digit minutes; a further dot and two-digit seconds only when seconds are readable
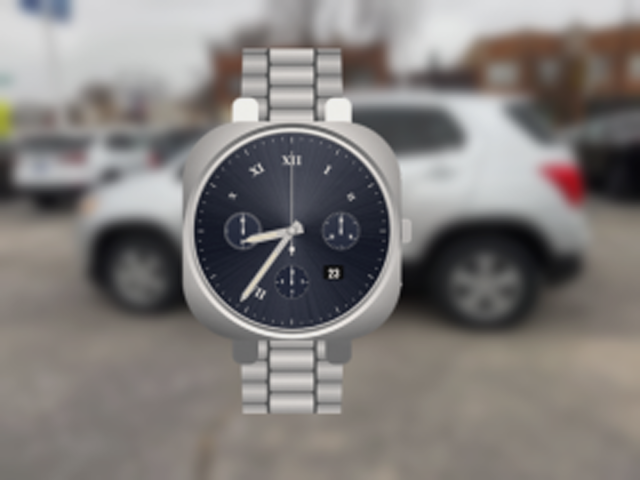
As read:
8.36
